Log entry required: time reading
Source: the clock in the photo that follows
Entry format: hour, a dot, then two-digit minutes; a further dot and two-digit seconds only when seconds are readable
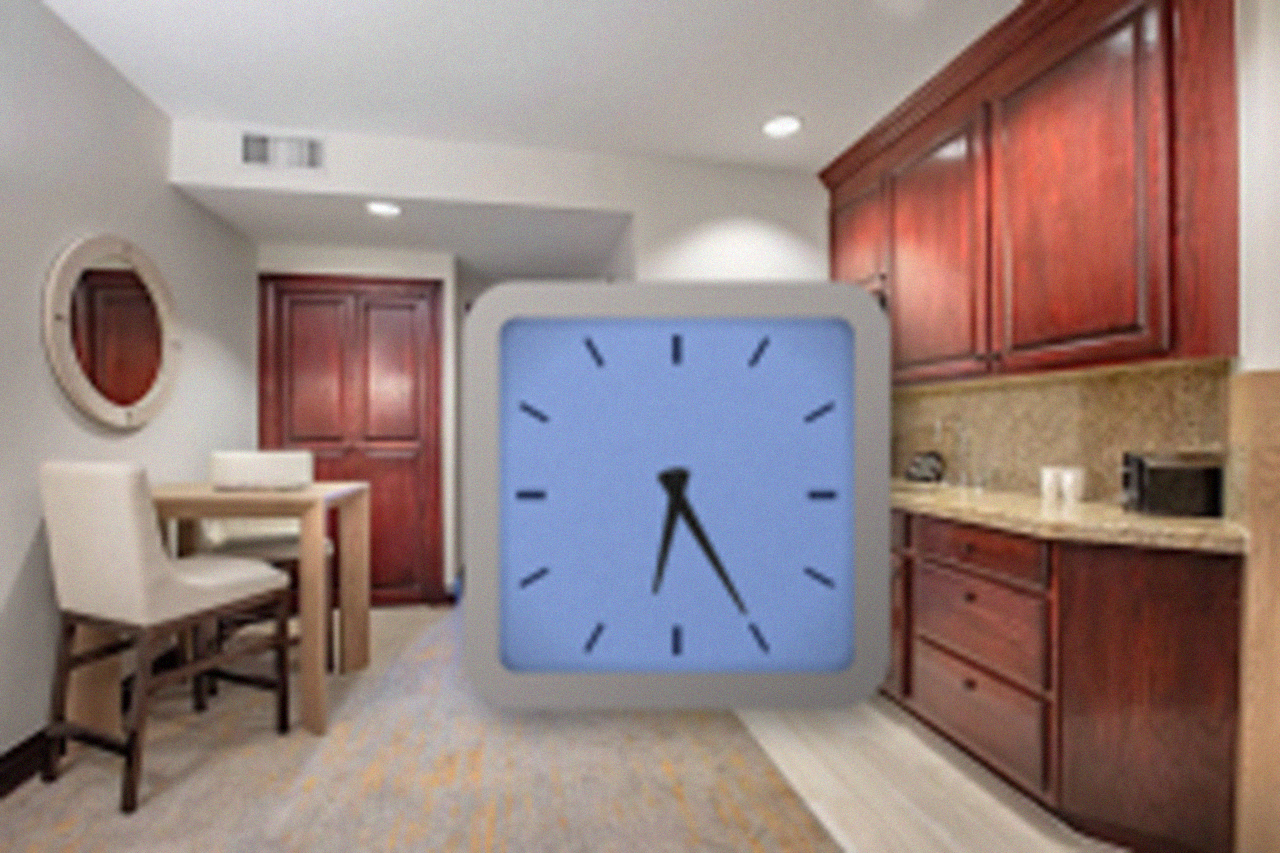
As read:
6.25
